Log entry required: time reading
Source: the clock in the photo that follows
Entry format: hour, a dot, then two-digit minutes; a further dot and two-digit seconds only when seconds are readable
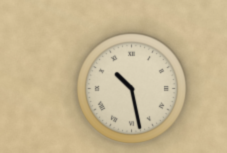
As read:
10.28
